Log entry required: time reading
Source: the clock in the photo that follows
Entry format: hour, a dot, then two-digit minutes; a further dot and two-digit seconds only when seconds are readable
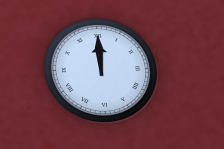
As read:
12.00
